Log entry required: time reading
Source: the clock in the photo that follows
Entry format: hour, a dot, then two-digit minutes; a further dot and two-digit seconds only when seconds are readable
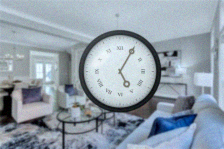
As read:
5.05
